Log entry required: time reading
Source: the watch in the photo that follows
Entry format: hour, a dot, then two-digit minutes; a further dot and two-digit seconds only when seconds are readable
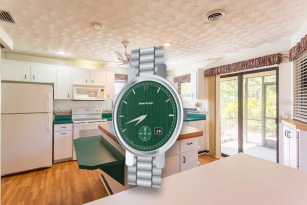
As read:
7.42
